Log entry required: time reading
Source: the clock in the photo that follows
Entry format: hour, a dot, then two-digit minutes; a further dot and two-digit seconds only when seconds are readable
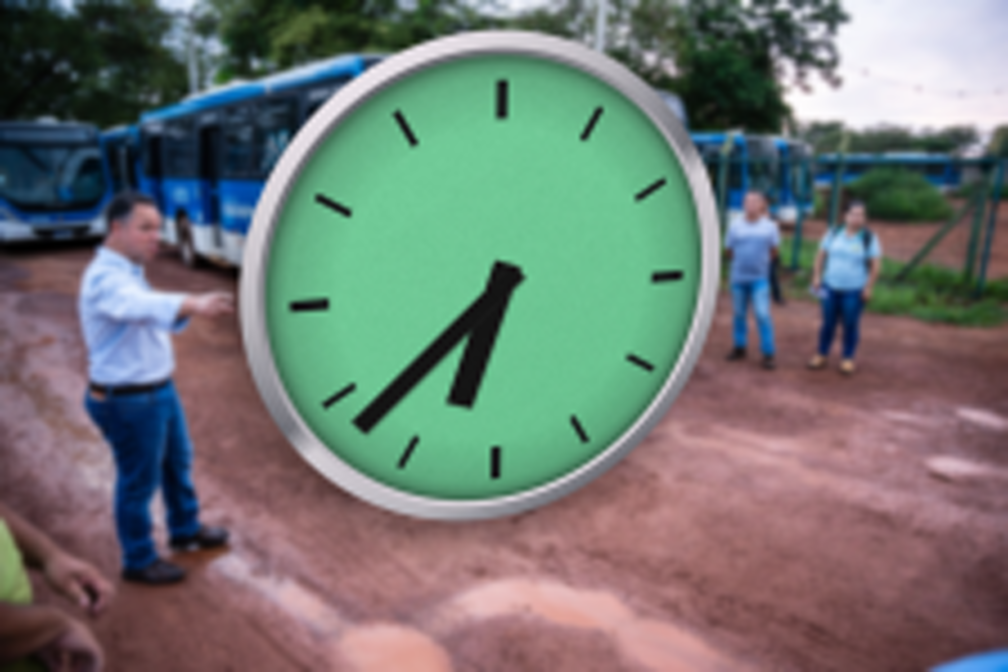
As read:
6.38
